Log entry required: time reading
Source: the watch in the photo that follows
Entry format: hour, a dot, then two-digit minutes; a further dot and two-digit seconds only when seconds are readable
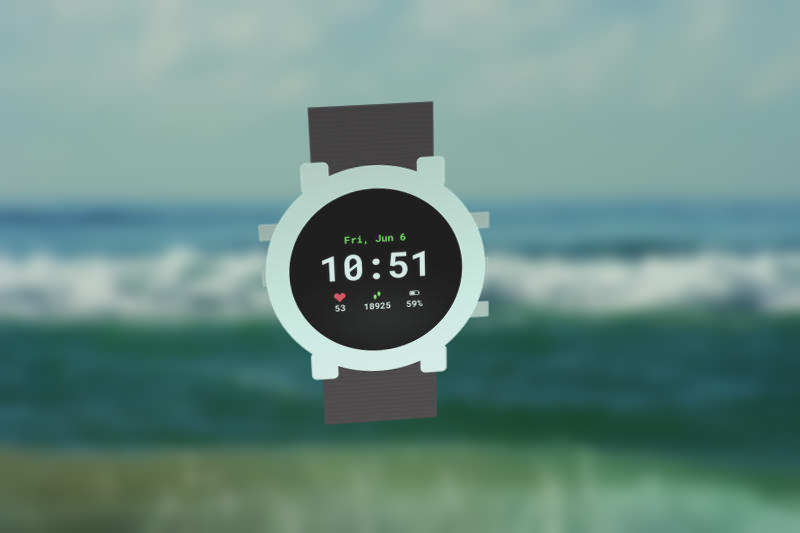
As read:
10.51
